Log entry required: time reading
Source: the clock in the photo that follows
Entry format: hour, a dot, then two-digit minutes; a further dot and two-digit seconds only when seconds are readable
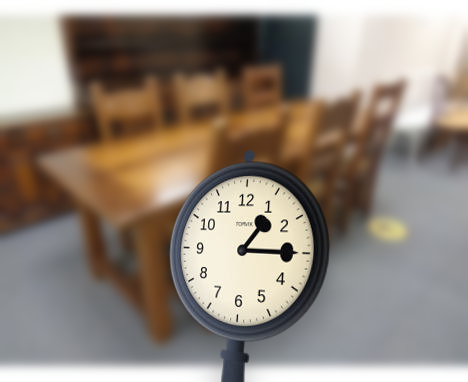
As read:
1.15
